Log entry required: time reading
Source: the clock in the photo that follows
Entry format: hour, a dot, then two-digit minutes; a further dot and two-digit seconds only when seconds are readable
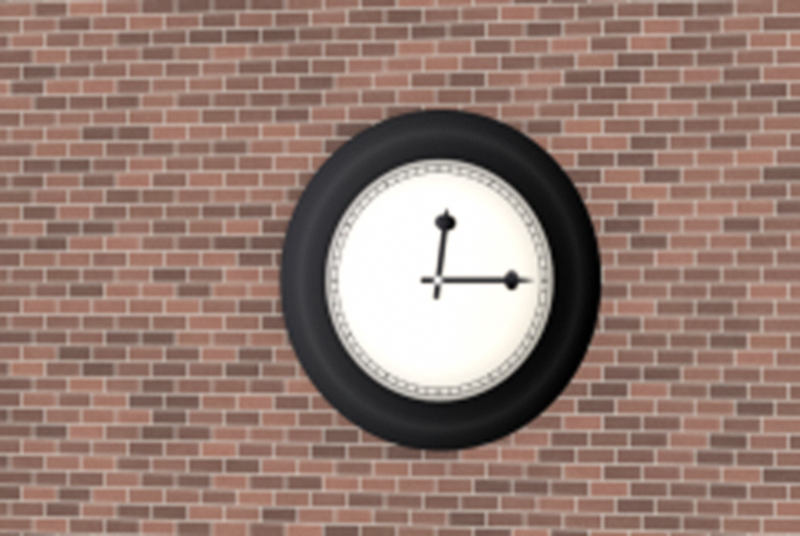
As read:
12.15
